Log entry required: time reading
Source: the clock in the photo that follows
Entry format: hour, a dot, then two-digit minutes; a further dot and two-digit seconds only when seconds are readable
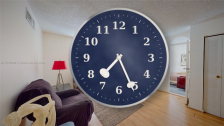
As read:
7.26
